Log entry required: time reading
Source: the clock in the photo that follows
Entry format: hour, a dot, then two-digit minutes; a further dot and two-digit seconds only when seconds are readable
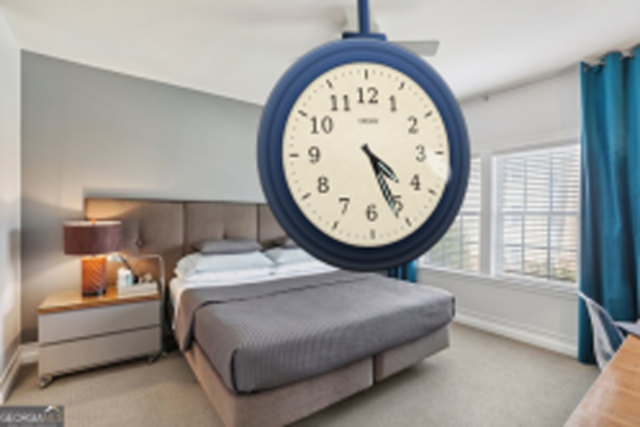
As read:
4.26
